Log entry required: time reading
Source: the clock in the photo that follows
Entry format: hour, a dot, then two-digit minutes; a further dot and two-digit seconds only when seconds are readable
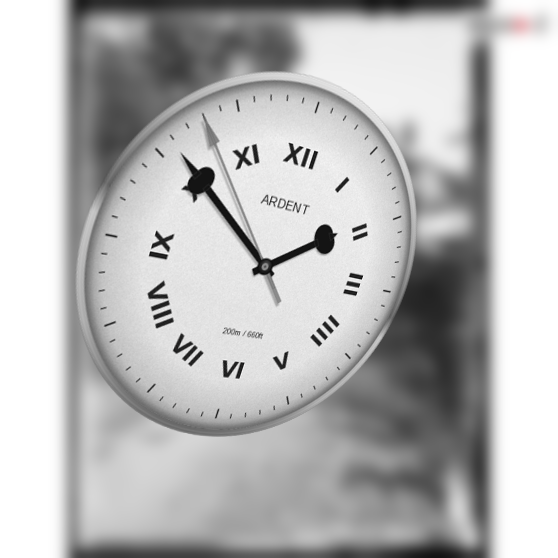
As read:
1.50.53
